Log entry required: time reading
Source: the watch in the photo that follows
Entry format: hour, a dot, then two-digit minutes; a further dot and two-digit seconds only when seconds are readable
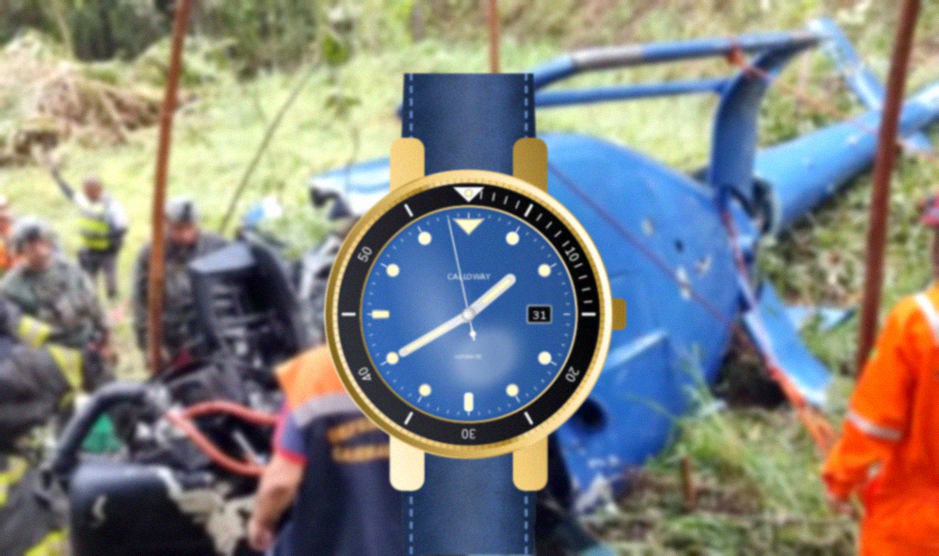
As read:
1.39.58
